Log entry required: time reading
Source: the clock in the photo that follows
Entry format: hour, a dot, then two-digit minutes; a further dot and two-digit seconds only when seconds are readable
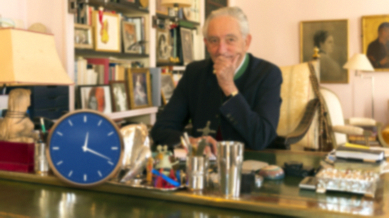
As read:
12.19
